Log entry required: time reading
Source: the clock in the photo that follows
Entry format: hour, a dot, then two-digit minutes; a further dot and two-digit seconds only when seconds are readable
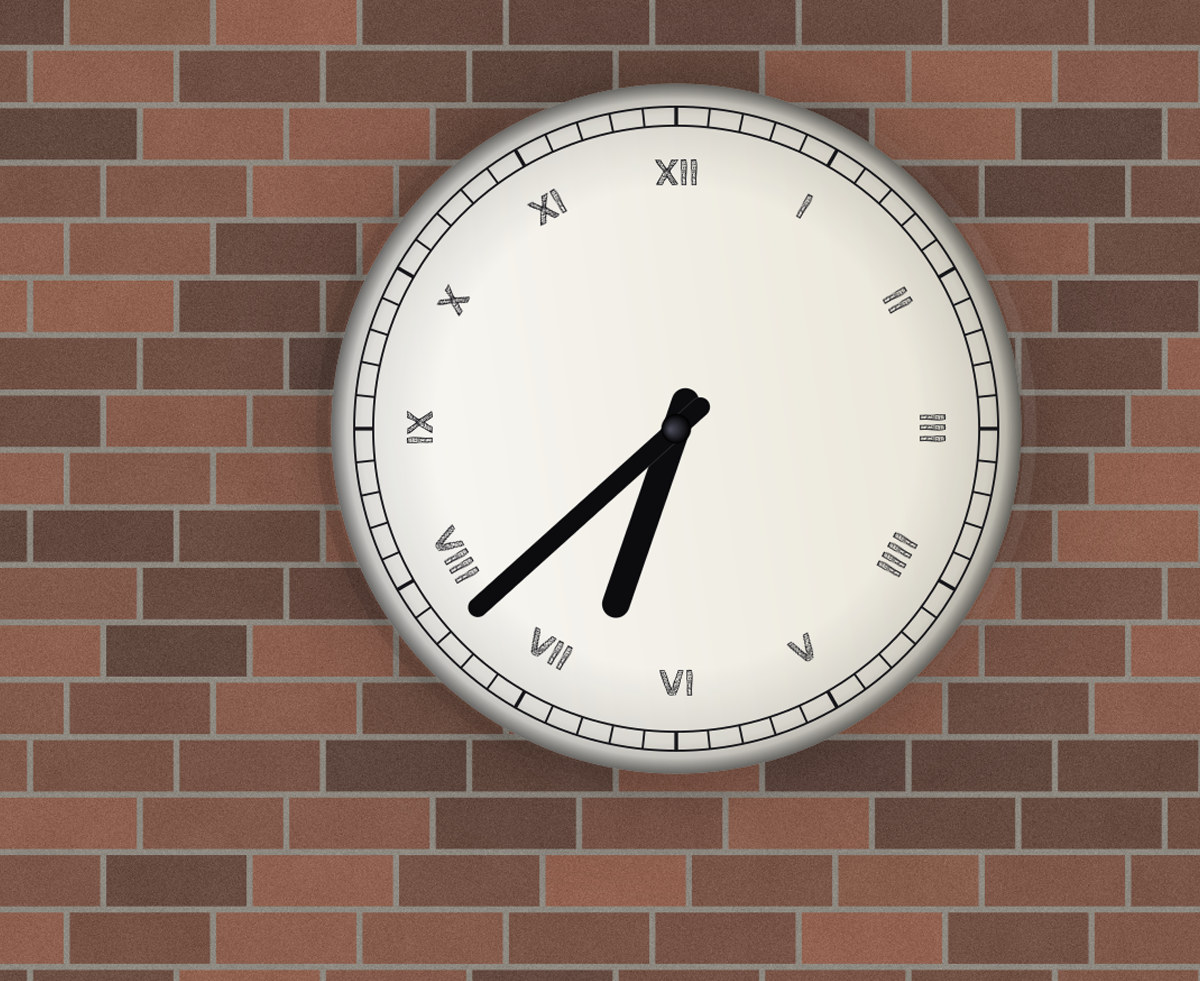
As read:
6.38
